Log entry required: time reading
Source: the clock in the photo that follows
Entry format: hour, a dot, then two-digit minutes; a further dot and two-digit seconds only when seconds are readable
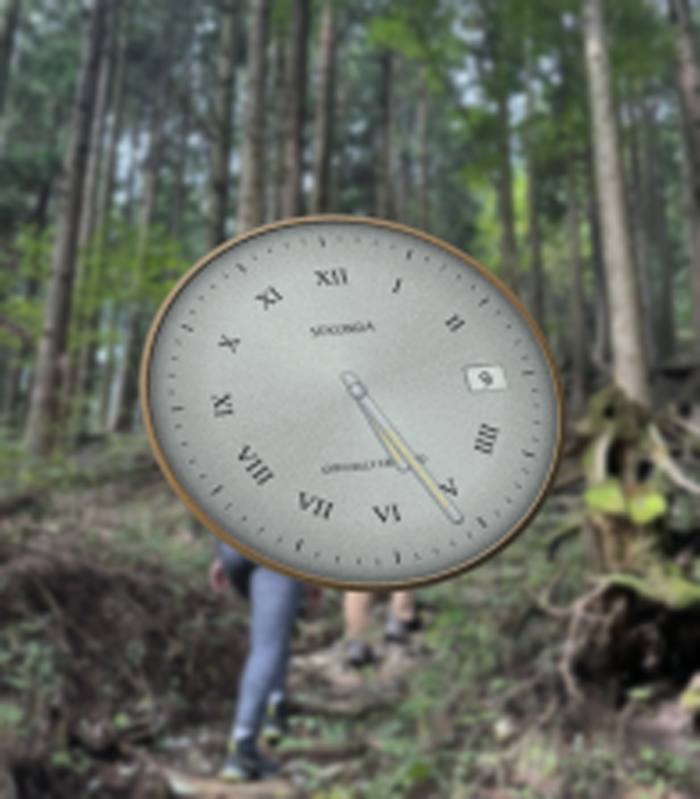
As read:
5.26
